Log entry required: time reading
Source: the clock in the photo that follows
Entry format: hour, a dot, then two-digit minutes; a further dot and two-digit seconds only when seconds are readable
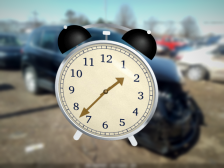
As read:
1.37
